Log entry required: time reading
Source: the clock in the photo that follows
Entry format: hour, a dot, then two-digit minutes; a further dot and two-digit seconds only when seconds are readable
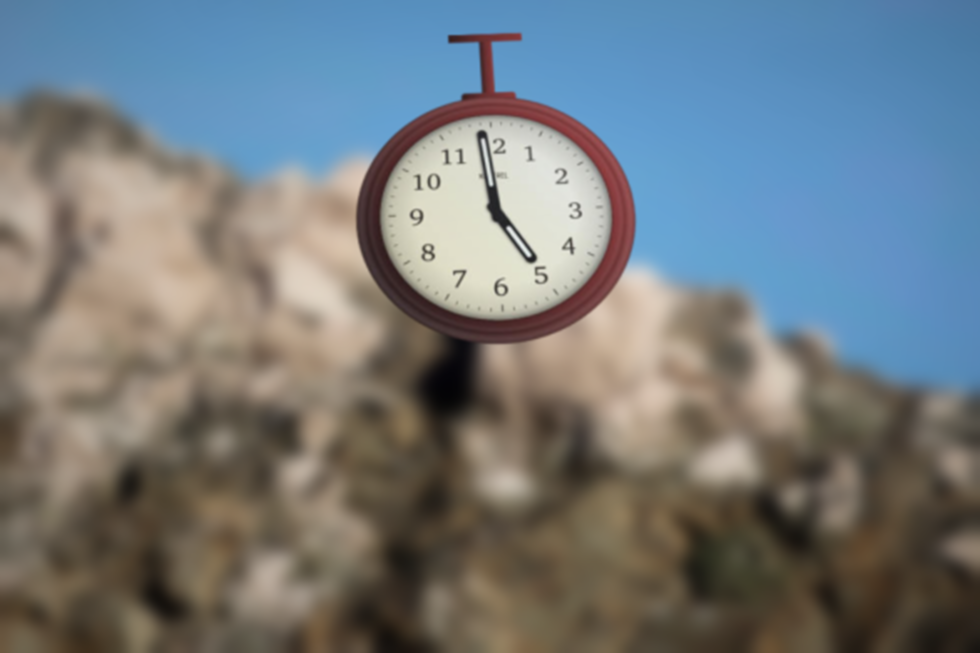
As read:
4.59
